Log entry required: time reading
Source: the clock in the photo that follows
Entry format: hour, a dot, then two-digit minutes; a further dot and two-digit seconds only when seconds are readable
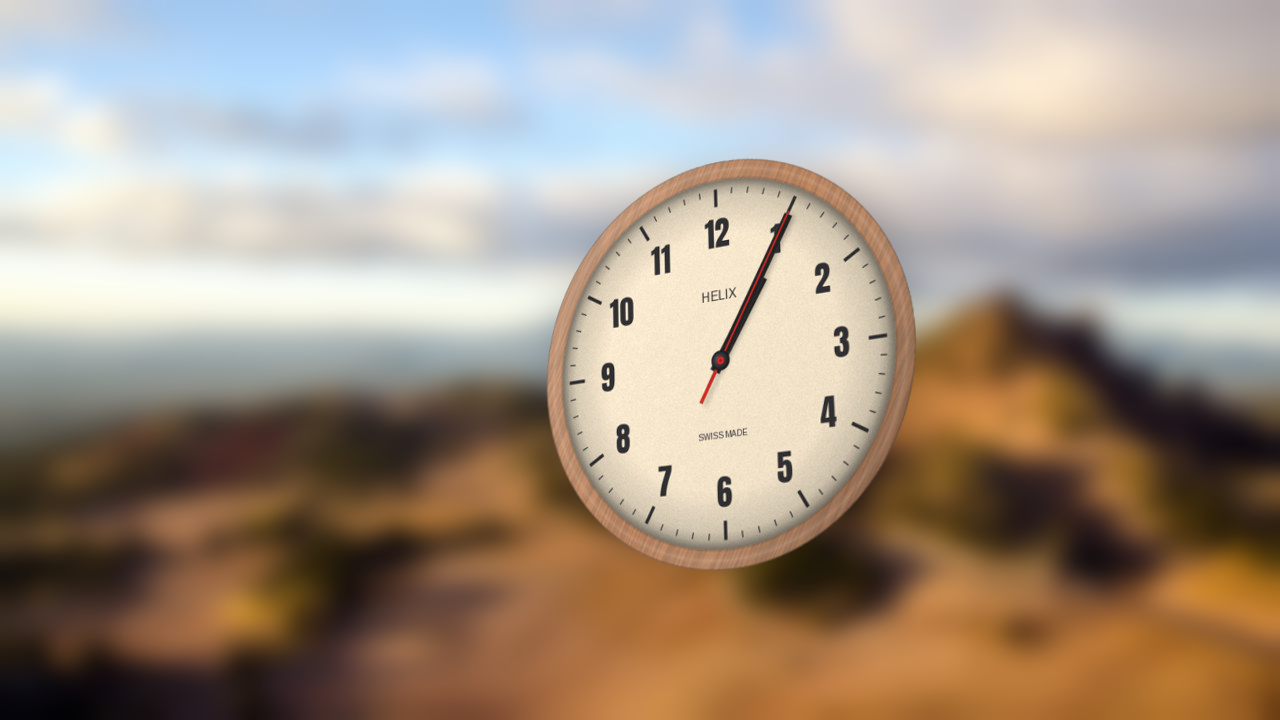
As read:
1.05.05
